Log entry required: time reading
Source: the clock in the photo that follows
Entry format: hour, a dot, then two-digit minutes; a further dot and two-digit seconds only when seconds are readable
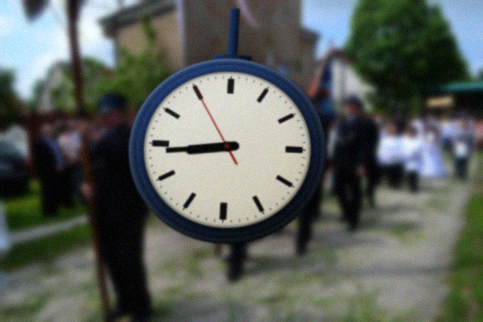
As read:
8.43.55
